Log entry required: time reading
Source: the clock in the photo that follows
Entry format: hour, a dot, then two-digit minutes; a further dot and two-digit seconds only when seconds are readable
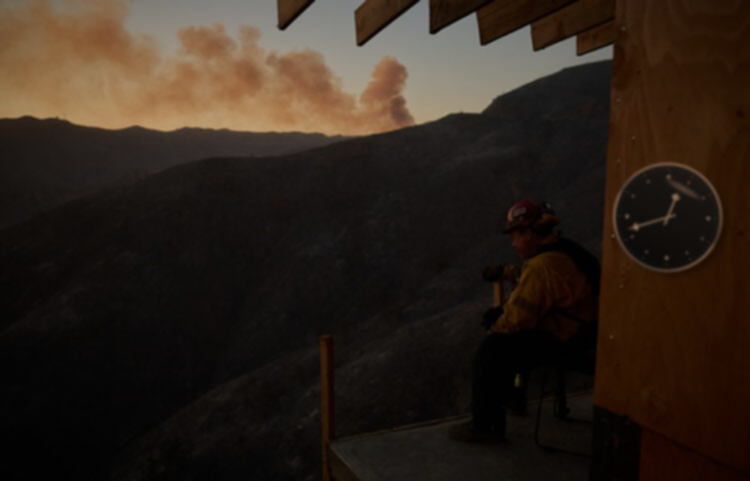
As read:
12.42
